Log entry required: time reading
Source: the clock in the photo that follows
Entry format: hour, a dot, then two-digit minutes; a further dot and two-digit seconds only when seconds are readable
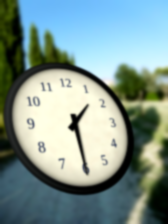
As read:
1.30
